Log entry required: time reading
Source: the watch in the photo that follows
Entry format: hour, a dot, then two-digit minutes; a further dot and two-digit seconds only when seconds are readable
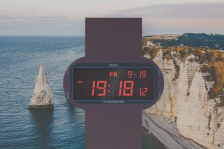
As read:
19.18.12
